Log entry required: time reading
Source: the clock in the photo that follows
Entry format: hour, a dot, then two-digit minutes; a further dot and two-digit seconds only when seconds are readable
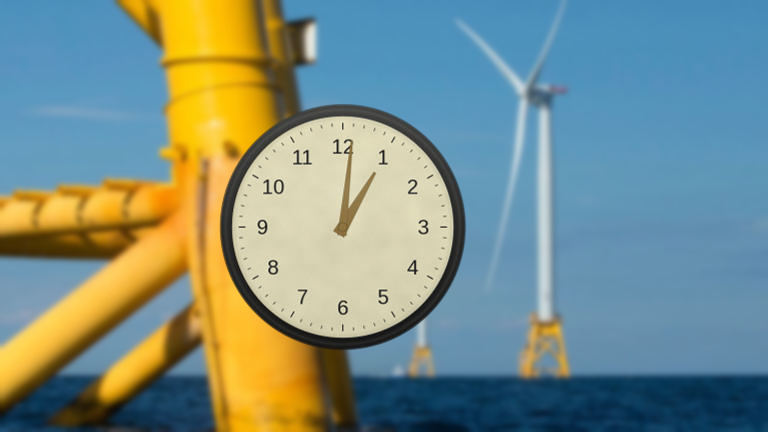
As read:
1.01
